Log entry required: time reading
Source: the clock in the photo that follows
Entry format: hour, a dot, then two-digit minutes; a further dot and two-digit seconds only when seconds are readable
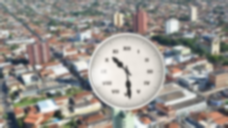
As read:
10.29
